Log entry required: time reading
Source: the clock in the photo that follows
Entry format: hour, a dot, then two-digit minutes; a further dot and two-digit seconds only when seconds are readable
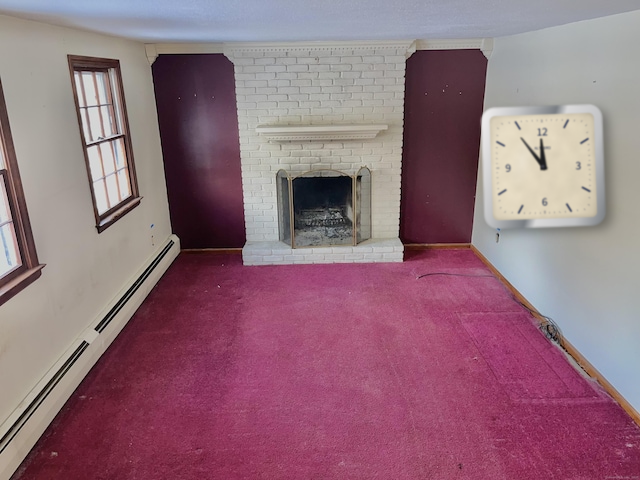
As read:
11.54
